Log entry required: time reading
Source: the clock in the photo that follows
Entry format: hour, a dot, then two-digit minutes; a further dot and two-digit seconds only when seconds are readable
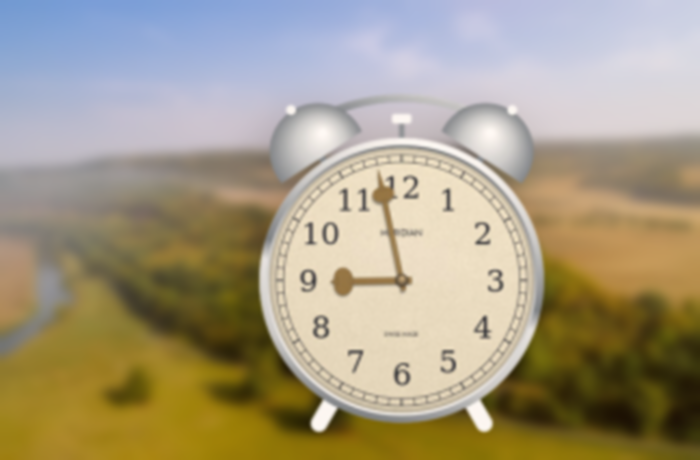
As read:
8.58
